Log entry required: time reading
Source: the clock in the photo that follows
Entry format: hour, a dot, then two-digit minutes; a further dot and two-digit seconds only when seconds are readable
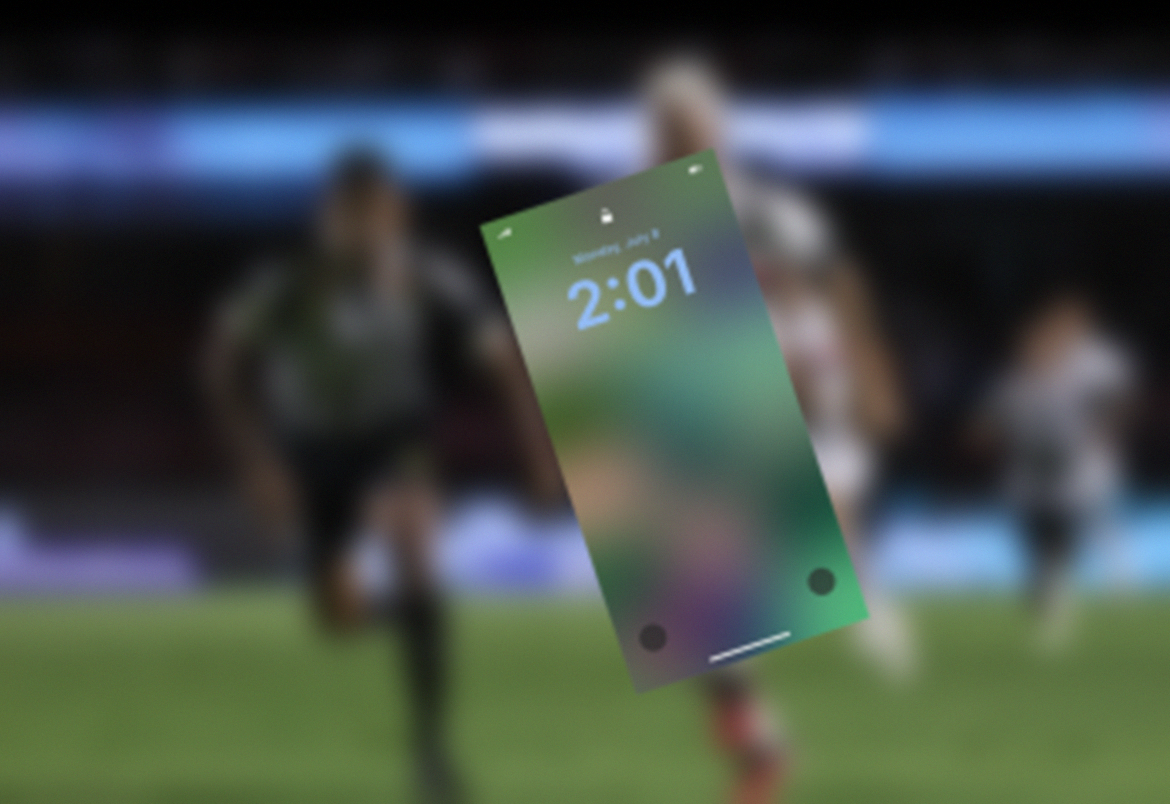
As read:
2.01
